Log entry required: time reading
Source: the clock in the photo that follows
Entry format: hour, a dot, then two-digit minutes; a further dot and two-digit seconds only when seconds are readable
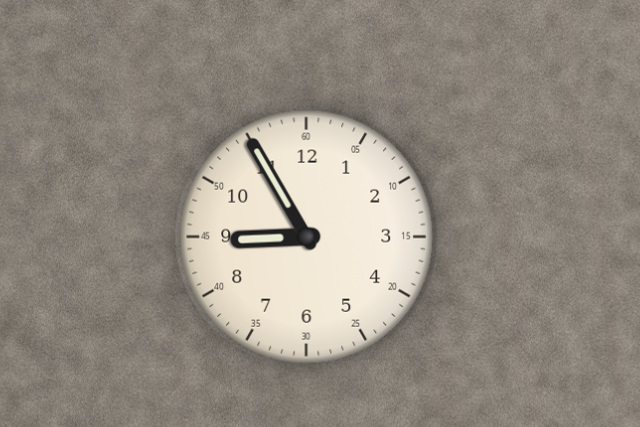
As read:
8.55
